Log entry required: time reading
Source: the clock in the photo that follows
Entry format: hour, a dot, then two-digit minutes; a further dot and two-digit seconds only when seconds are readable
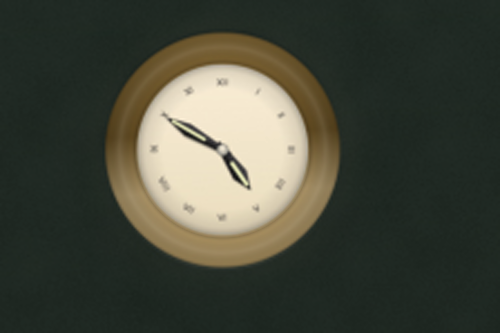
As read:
4.50
